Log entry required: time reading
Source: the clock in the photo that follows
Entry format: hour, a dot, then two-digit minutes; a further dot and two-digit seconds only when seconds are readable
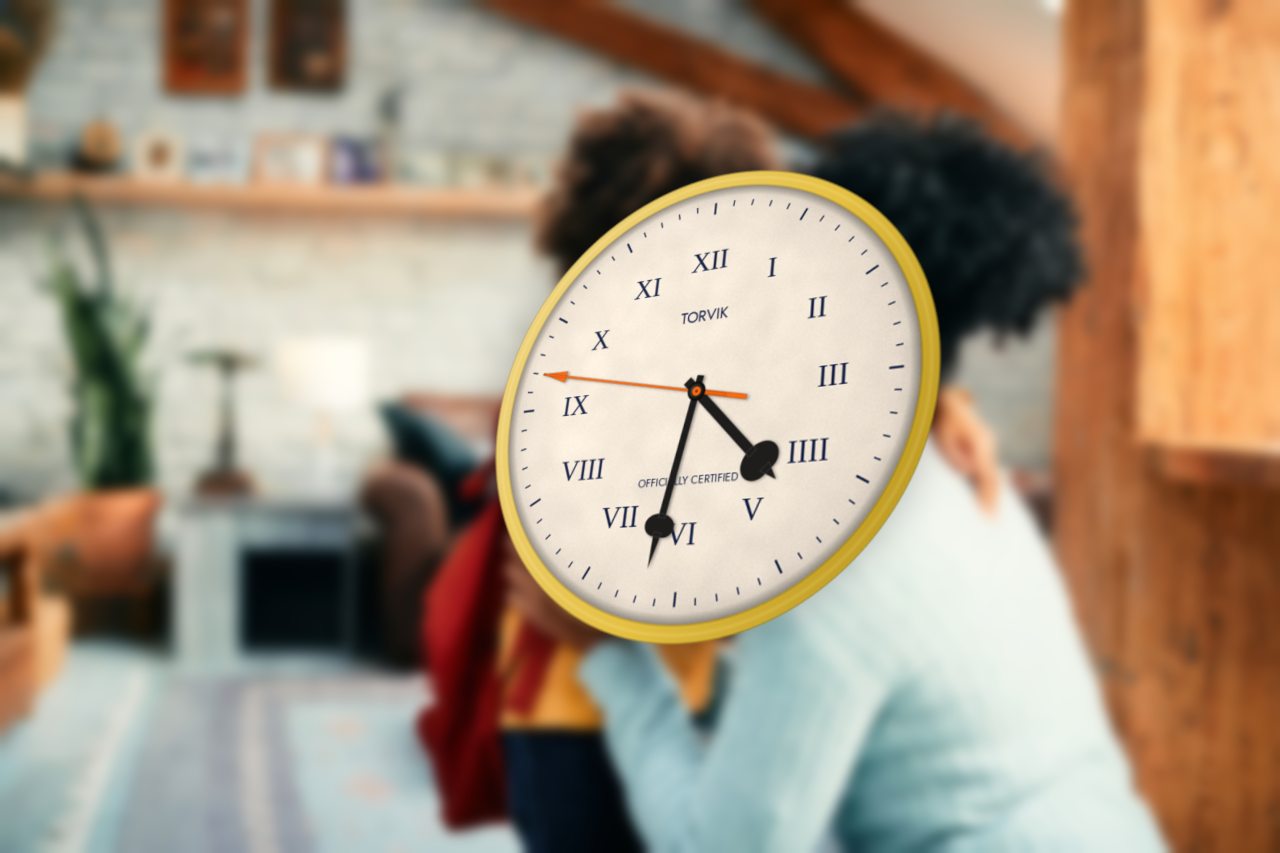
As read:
4.31.47
